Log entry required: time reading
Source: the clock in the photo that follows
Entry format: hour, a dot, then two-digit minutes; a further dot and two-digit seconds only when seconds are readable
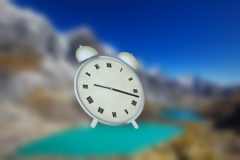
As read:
9.17
